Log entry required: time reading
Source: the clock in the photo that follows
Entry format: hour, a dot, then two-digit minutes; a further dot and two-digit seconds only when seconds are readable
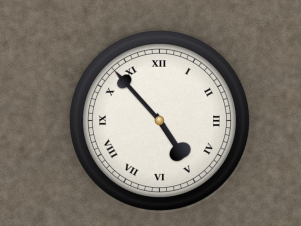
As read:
4.53
